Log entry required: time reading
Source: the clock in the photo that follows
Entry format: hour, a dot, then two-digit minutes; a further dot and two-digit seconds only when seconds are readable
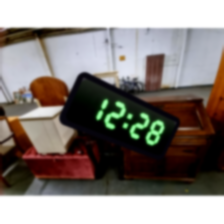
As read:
12.28
